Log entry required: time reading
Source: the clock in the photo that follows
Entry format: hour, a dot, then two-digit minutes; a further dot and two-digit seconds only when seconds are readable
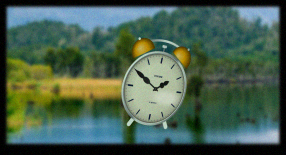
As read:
1.50
